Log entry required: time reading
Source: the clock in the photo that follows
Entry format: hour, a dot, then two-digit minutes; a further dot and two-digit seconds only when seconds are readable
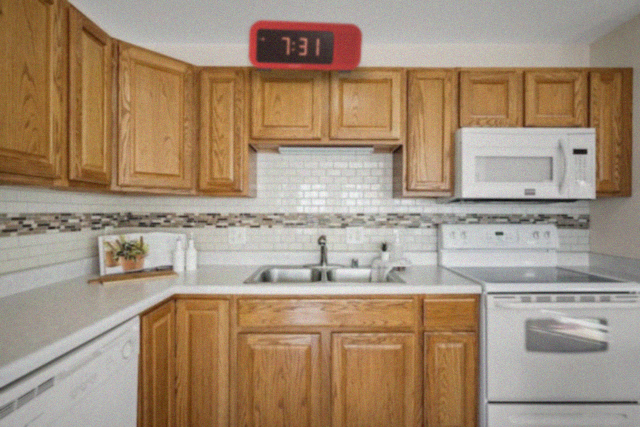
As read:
7.31
